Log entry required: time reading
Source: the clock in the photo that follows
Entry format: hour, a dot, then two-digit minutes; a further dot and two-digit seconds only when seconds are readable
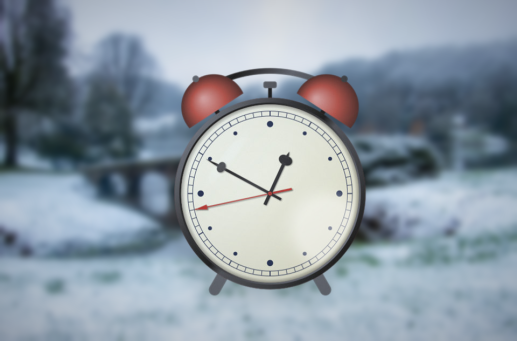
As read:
12.49.43
